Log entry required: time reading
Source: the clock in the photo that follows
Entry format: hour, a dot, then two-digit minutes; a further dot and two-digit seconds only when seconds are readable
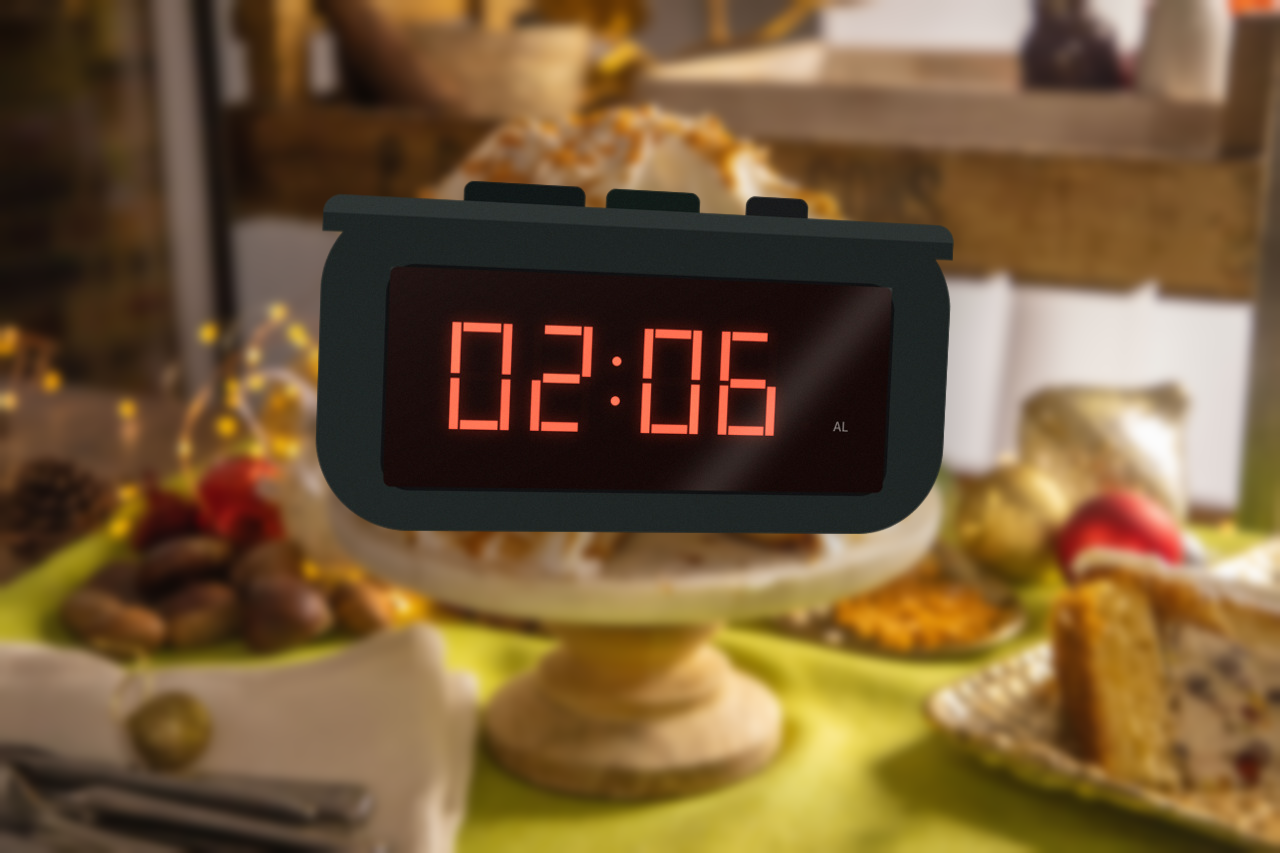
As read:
2.06
